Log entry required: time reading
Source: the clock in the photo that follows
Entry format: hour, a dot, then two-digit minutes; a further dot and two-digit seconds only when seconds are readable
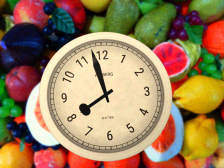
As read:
7.58
